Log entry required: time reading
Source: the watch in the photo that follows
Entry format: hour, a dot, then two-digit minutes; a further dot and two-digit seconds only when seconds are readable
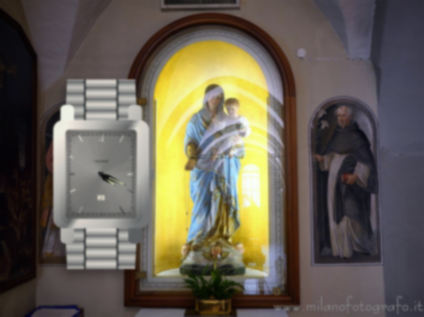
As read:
4.19
